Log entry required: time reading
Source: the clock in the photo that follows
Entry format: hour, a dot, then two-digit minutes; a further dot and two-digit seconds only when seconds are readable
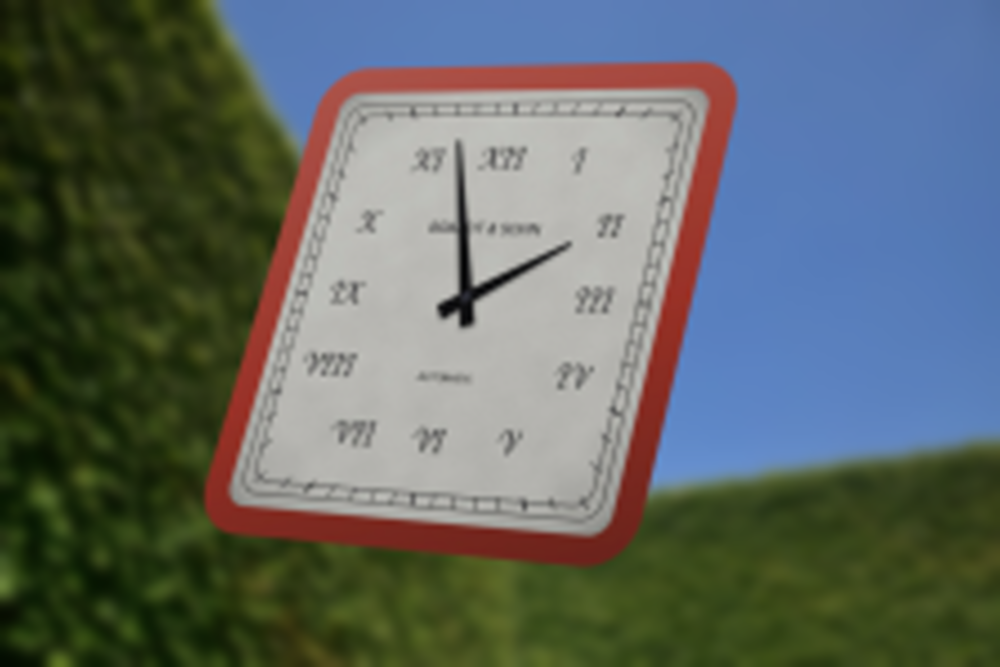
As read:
1.57
